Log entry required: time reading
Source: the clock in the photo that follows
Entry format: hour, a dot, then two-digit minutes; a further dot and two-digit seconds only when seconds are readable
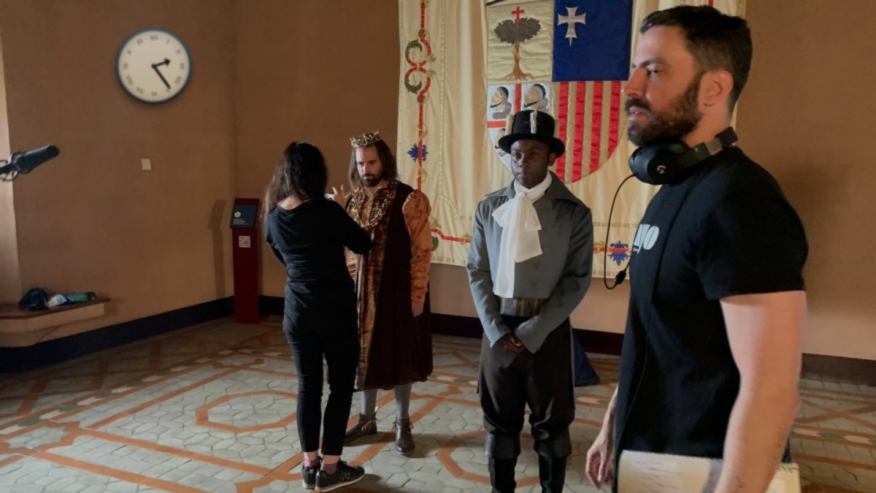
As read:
2.24
